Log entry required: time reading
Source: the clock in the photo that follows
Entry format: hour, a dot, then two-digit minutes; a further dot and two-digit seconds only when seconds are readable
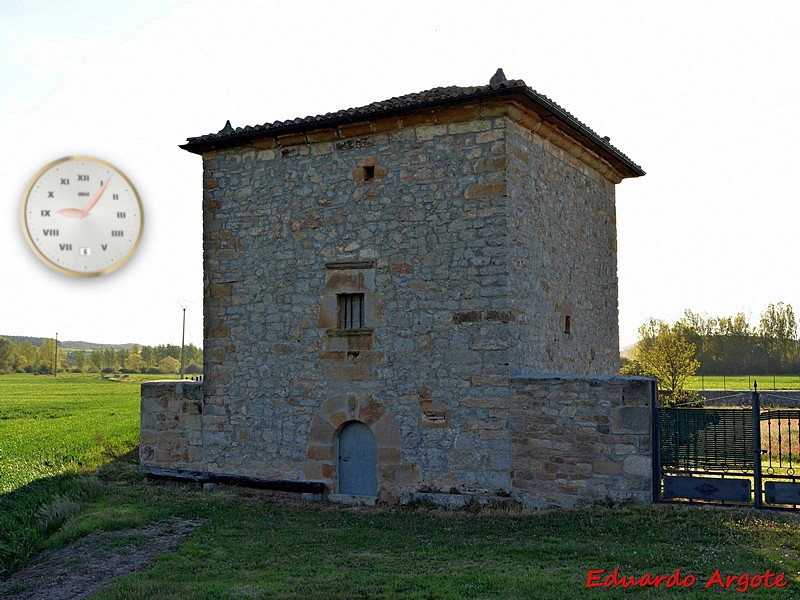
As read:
9.06
